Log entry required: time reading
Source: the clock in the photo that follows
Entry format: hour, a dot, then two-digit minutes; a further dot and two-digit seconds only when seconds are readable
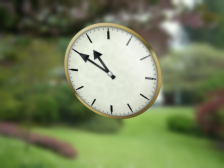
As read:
10.50
